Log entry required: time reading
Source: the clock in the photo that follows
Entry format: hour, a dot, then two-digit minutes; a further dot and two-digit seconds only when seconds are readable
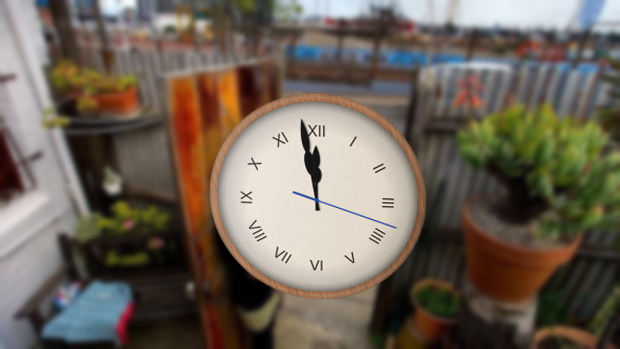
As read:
11.58.18
